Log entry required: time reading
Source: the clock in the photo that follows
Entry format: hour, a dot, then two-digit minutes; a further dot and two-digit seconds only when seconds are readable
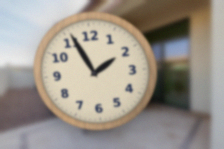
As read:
1.56
